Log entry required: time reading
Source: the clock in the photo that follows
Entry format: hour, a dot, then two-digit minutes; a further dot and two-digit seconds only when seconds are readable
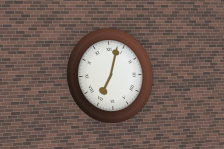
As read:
7.03
